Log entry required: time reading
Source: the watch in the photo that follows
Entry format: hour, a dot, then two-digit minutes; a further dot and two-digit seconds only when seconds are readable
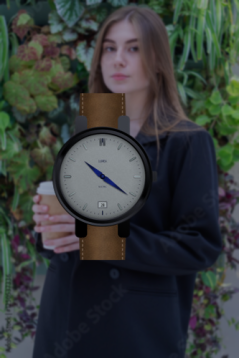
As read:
10.21
